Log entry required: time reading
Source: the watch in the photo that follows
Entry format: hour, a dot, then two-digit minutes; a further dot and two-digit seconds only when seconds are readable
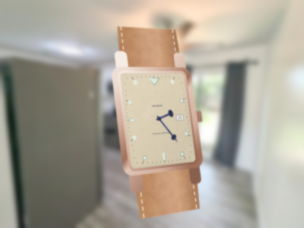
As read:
2.24
